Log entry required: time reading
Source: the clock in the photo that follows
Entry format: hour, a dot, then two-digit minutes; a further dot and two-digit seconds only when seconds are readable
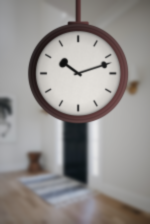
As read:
10.12
